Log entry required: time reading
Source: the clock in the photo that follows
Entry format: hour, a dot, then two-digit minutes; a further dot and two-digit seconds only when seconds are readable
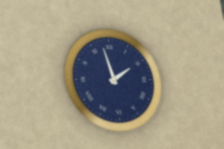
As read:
1.58
